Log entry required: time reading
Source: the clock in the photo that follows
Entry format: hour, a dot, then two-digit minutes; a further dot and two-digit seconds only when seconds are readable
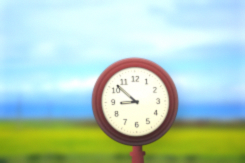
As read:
8.52
